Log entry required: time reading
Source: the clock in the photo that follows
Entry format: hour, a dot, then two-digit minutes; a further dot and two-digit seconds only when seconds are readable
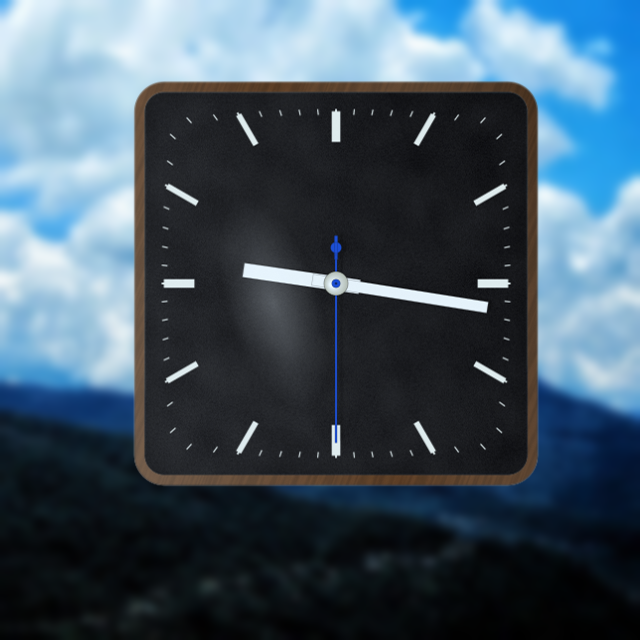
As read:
9.16.30
